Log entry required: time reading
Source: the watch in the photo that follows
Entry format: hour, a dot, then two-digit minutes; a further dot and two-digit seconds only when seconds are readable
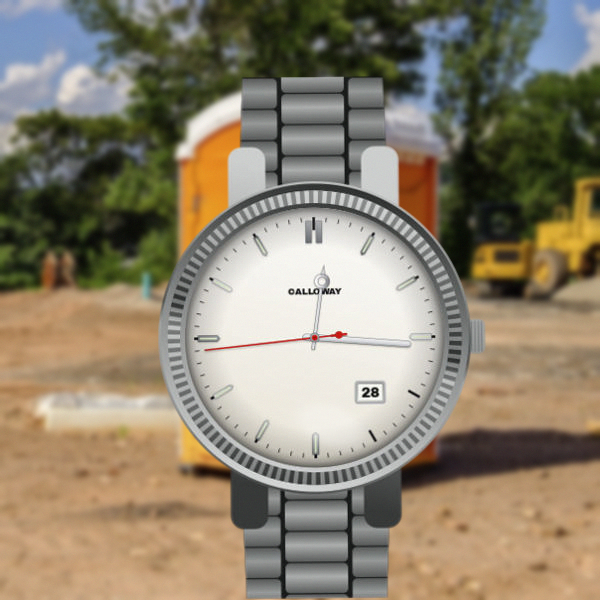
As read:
12.15.44
